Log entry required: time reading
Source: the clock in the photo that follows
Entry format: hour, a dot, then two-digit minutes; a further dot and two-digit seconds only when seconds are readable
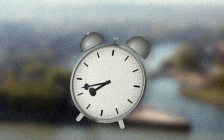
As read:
7.42
